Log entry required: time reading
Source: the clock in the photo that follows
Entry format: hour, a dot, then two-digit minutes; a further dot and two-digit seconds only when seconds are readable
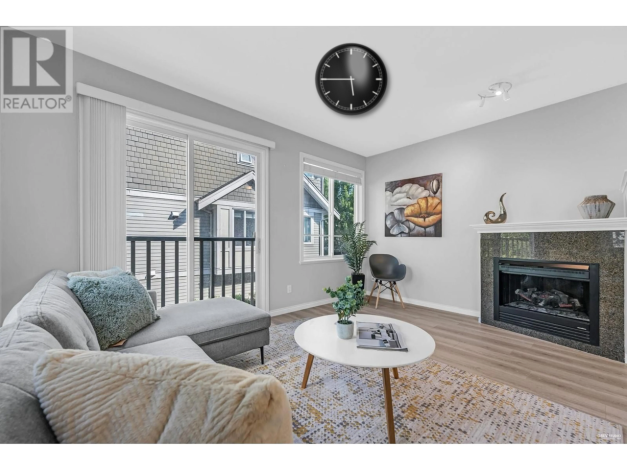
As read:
5.45
